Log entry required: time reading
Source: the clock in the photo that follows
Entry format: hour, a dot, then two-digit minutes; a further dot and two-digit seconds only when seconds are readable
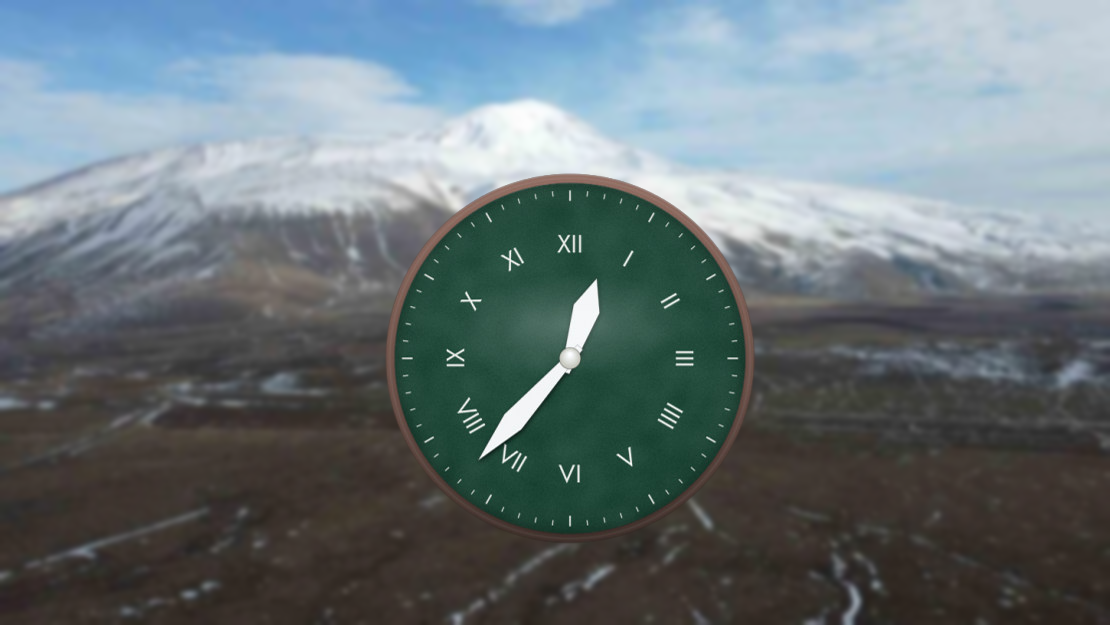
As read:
12.37
